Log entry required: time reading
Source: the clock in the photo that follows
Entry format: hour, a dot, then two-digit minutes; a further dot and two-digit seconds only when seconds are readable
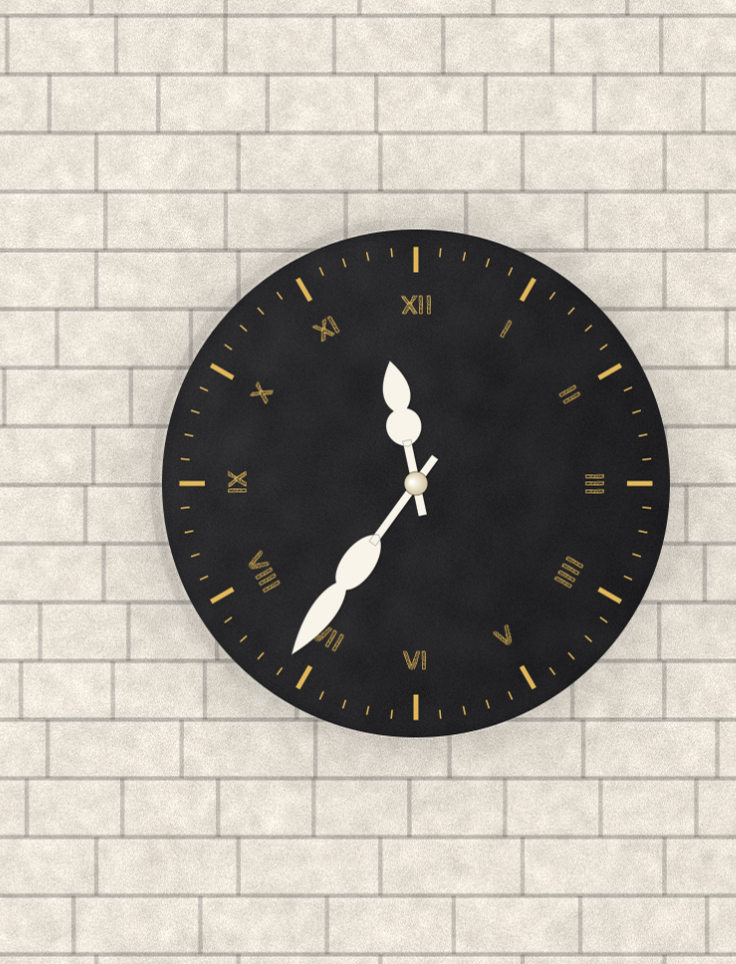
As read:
11.36
